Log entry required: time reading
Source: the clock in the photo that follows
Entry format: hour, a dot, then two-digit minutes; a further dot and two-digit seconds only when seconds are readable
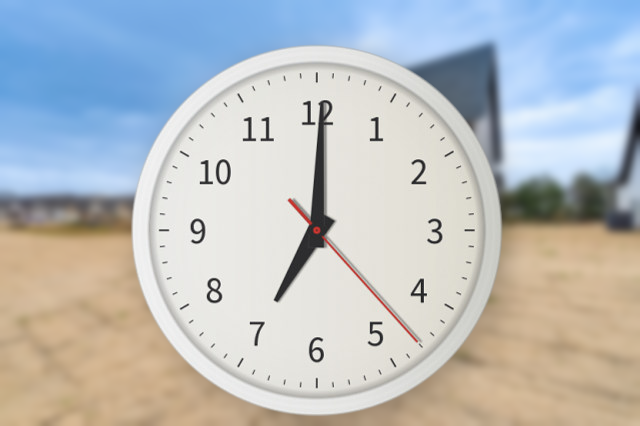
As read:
7.00.23
